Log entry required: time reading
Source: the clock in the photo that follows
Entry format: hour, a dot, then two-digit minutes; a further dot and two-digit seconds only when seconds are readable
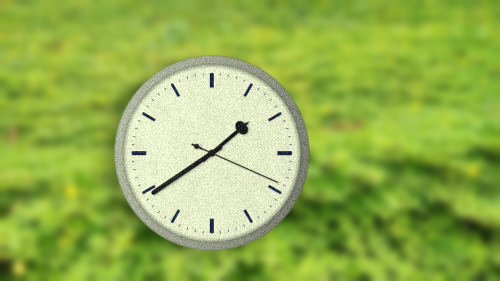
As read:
1.39.19
